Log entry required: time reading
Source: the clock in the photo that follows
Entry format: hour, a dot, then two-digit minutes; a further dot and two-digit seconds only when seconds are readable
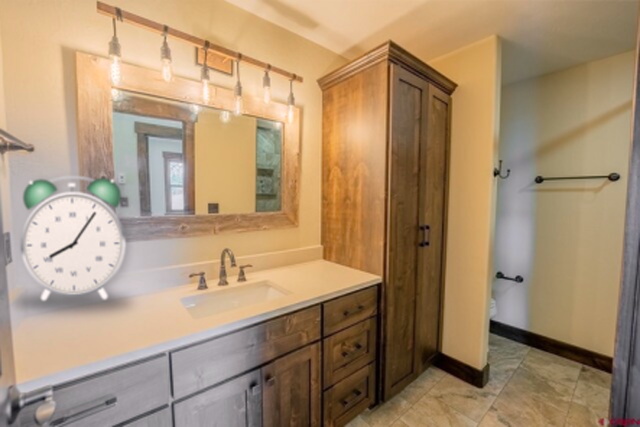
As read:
8.06
